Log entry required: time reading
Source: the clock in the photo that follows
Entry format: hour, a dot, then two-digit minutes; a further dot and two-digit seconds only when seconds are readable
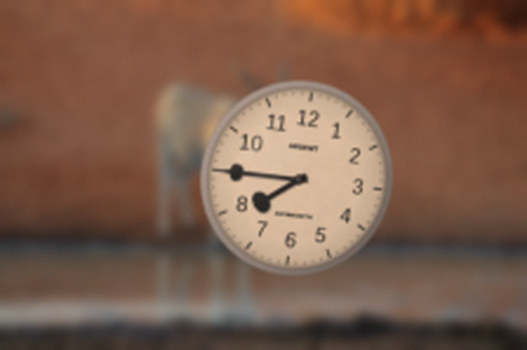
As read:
7.45
